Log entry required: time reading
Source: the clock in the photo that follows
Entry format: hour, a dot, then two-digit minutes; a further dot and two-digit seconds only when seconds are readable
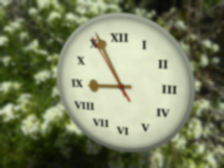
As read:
8.55.55
